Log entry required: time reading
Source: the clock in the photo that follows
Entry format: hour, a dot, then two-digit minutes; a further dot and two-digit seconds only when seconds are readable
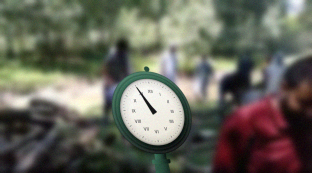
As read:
10.55
